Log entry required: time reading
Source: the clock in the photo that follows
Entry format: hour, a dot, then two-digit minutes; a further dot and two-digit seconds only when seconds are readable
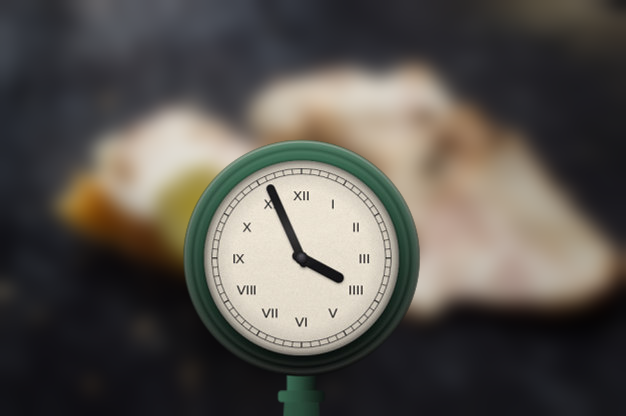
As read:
3.56
